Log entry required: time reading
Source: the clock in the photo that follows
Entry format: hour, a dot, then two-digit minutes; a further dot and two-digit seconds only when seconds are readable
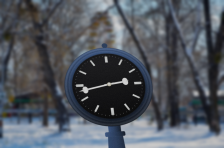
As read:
2.43
